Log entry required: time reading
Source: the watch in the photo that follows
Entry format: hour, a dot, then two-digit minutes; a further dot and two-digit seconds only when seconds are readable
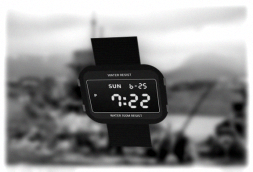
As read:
7.22
